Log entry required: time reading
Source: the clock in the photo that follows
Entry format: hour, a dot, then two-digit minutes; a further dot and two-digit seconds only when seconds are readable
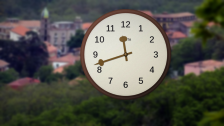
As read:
11.42
